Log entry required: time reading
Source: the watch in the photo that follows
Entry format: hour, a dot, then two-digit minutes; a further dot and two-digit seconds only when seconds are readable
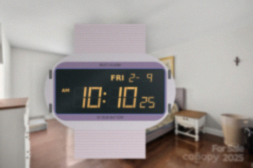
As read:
10.10.25
